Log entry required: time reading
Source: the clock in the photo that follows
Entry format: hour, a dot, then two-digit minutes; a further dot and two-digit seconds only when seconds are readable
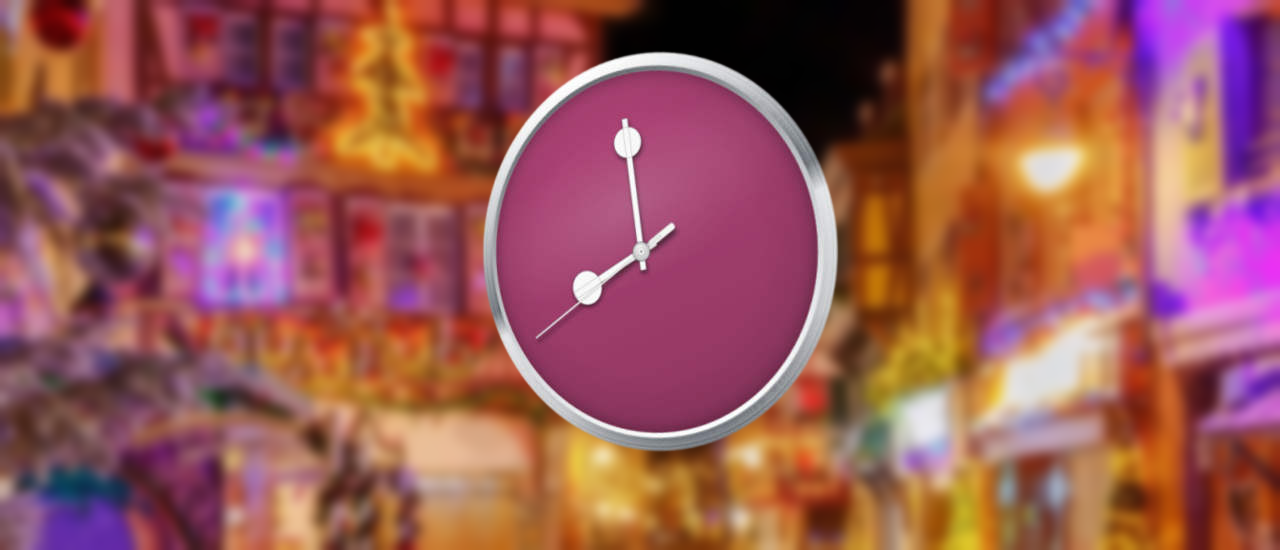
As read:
7.58.39
